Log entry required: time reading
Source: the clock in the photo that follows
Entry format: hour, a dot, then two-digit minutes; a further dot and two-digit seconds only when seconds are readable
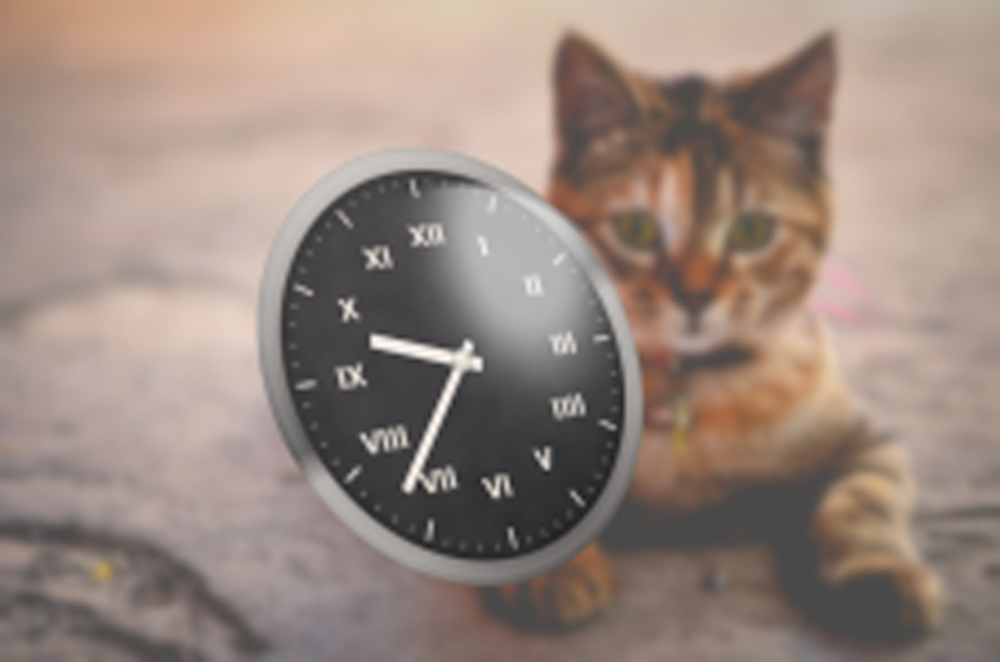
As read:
9.37
